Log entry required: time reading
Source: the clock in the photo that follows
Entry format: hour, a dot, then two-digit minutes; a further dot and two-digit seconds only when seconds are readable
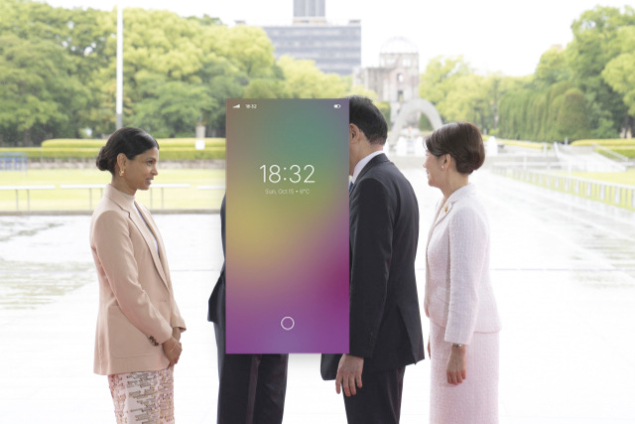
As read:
18.32
